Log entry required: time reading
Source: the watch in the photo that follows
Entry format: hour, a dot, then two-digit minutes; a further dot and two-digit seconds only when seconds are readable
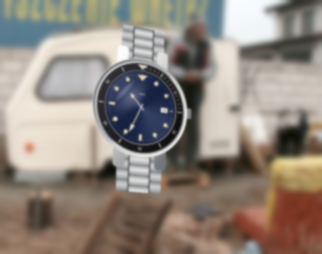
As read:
10.34
